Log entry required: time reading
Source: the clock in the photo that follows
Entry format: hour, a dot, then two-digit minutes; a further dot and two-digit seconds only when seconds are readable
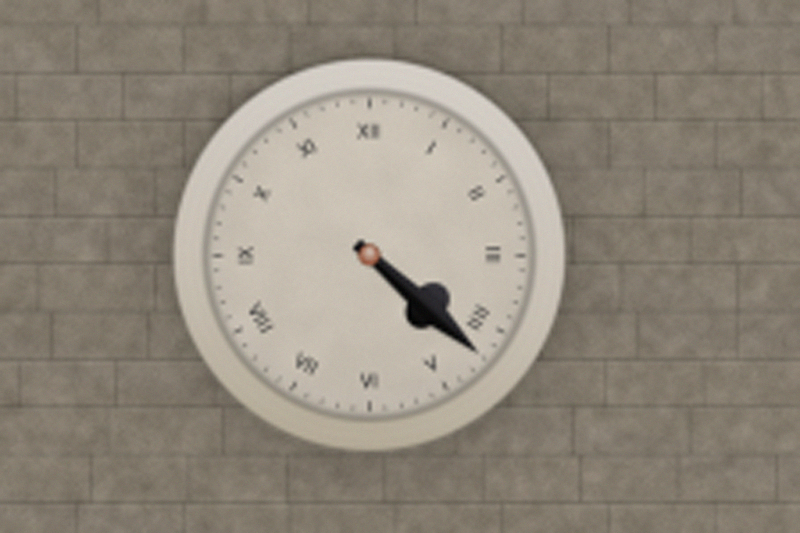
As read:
4.22
